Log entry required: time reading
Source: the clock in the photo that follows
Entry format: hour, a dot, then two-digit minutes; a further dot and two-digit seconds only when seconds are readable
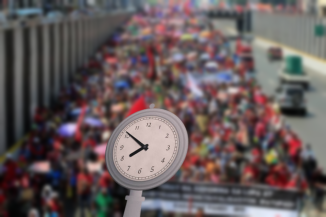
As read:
7.51
